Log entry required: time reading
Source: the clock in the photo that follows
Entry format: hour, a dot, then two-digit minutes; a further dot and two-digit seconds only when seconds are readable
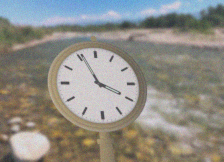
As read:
3.56
